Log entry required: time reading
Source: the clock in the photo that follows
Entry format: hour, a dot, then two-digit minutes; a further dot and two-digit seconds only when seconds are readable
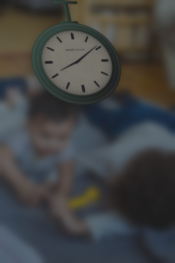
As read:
8.09
